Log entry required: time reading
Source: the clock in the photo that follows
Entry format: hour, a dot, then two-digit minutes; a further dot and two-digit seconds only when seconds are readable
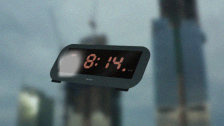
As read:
8.14
